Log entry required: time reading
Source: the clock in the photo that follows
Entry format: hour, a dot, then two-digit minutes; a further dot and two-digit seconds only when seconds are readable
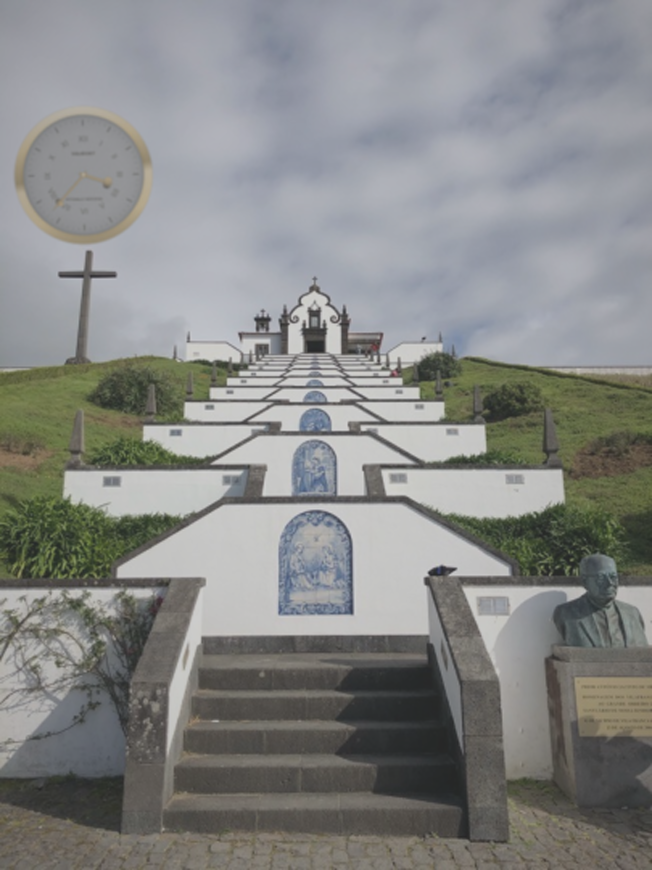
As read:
3.37
